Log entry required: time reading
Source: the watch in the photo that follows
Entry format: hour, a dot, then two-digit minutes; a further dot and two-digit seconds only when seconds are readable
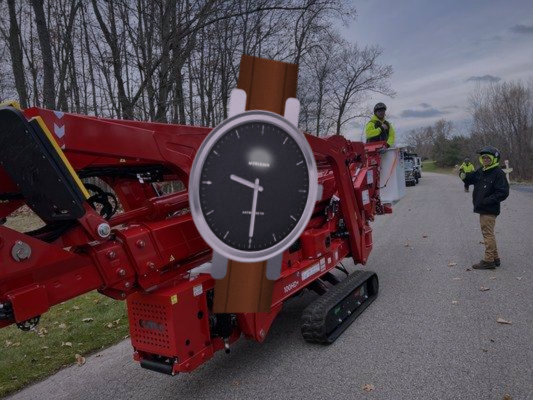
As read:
9.30
